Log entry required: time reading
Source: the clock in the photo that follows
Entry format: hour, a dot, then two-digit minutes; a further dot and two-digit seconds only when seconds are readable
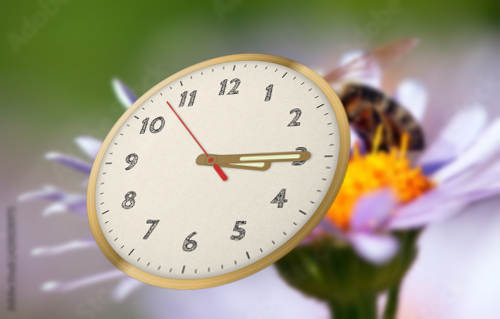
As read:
3.14.53
